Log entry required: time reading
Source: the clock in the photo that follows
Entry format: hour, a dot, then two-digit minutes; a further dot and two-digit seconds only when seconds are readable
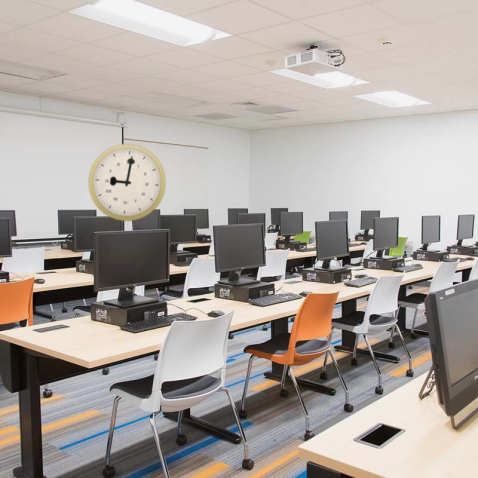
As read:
9.01
